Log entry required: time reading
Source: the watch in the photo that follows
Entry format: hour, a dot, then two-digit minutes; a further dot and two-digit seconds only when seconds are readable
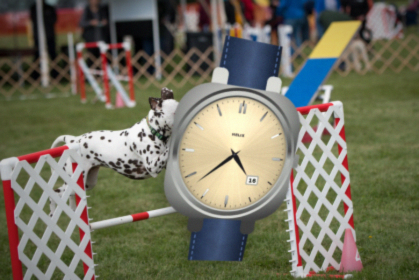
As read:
4.38
